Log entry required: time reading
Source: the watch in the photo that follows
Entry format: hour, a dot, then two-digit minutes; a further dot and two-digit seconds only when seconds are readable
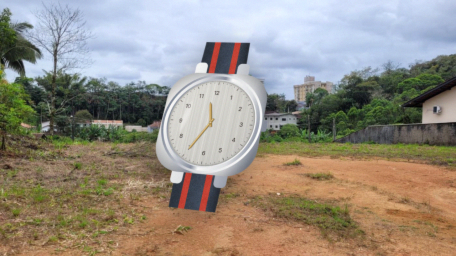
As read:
11.35
